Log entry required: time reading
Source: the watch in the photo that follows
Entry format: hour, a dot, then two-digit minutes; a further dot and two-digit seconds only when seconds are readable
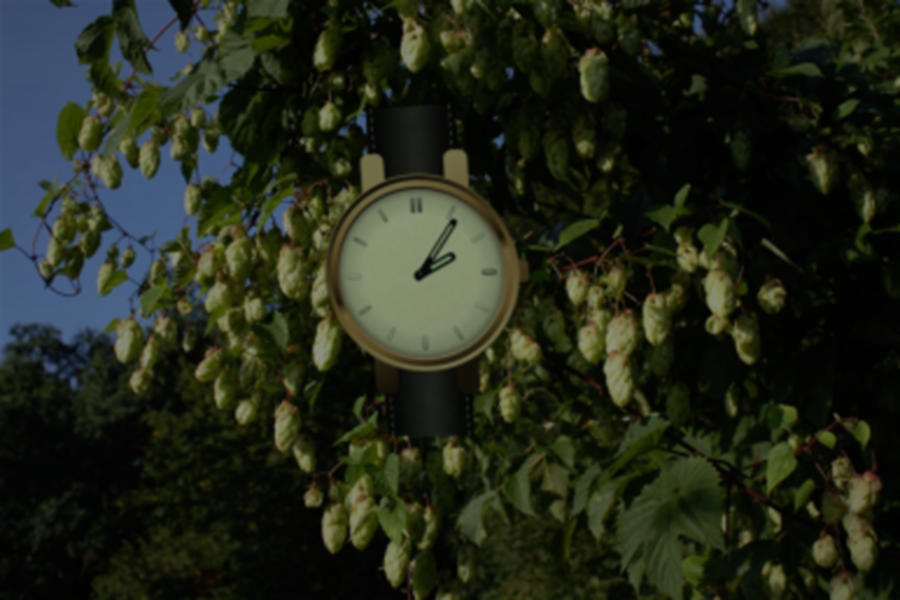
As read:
2.06
